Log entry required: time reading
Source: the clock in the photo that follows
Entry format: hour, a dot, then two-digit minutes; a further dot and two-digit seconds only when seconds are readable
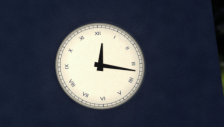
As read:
12.17
